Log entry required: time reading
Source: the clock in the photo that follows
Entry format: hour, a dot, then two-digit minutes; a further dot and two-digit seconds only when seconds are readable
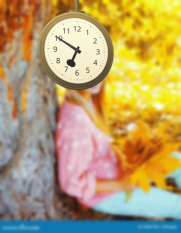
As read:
6.50
